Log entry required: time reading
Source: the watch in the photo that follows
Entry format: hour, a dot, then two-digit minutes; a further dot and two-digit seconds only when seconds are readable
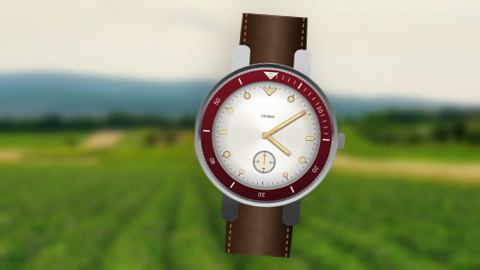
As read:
4.09
